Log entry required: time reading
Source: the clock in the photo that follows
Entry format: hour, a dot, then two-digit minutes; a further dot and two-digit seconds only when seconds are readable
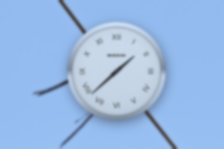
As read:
1.38
